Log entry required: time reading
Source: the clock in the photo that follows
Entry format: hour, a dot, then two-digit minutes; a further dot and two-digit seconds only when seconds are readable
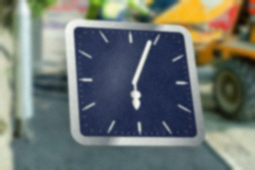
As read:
6.04
